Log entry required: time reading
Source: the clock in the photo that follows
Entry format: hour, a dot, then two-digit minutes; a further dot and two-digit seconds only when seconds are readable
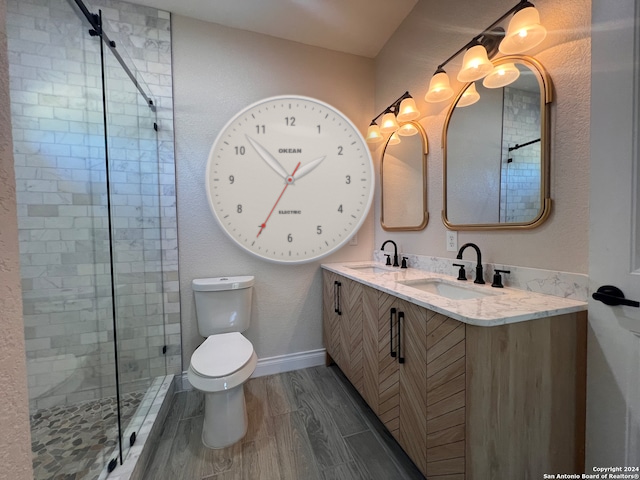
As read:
1.52.35
